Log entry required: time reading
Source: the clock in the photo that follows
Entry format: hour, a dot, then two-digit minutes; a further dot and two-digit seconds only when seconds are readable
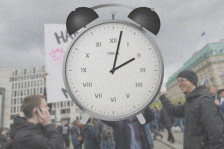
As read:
2.02
